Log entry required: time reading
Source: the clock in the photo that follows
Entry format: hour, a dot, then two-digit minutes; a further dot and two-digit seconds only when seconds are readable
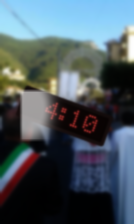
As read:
4.10
